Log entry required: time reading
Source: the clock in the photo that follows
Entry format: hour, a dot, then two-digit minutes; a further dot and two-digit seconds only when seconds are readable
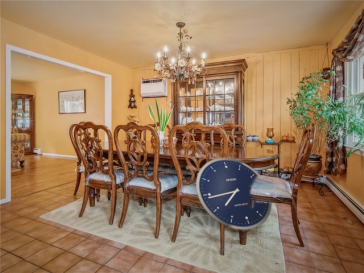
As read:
7.44
